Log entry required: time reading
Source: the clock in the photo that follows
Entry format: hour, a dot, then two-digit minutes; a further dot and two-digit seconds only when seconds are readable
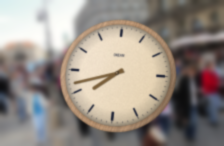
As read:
7.42
